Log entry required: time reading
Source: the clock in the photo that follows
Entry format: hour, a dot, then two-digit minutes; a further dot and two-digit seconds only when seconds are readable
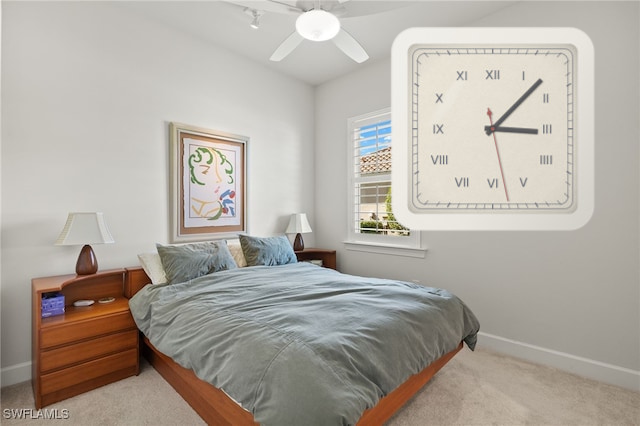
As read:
3.07.28
